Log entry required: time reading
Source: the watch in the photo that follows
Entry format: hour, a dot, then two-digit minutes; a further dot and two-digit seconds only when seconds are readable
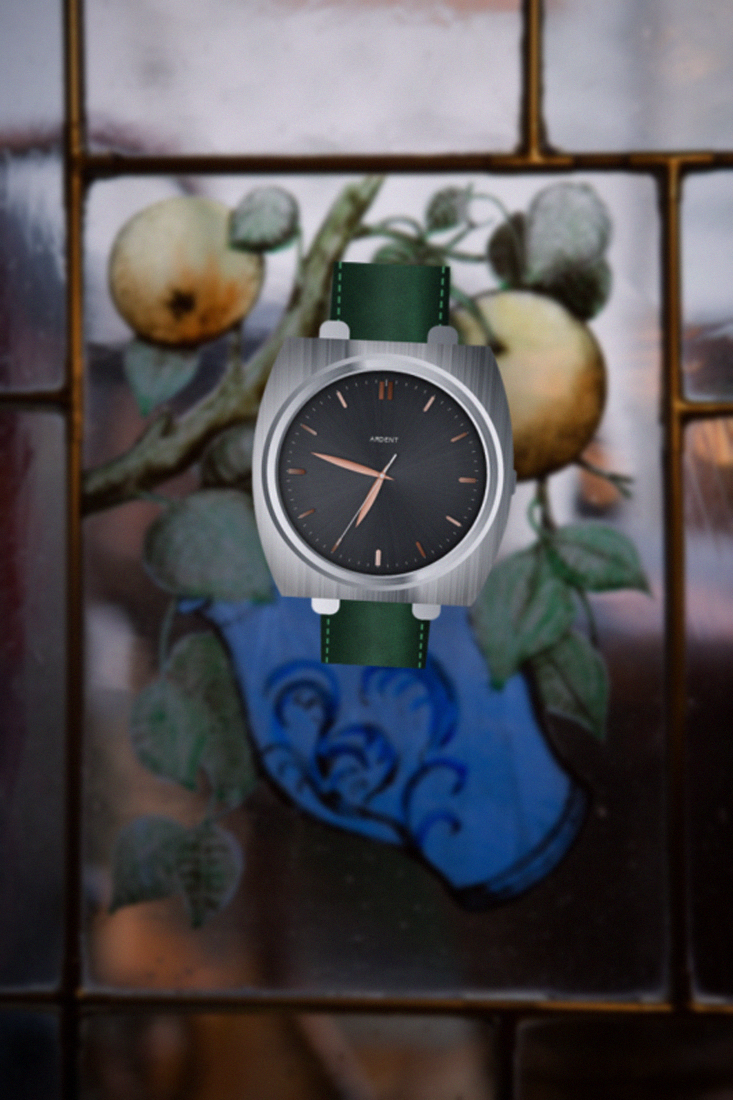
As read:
6.47.35
